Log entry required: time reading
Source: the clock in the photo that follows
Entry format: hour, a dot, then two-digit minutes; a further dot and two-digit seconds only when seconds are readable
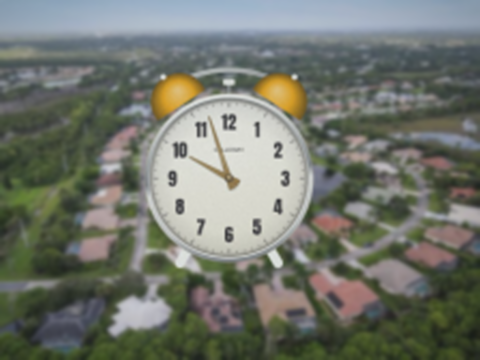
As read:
9.57
